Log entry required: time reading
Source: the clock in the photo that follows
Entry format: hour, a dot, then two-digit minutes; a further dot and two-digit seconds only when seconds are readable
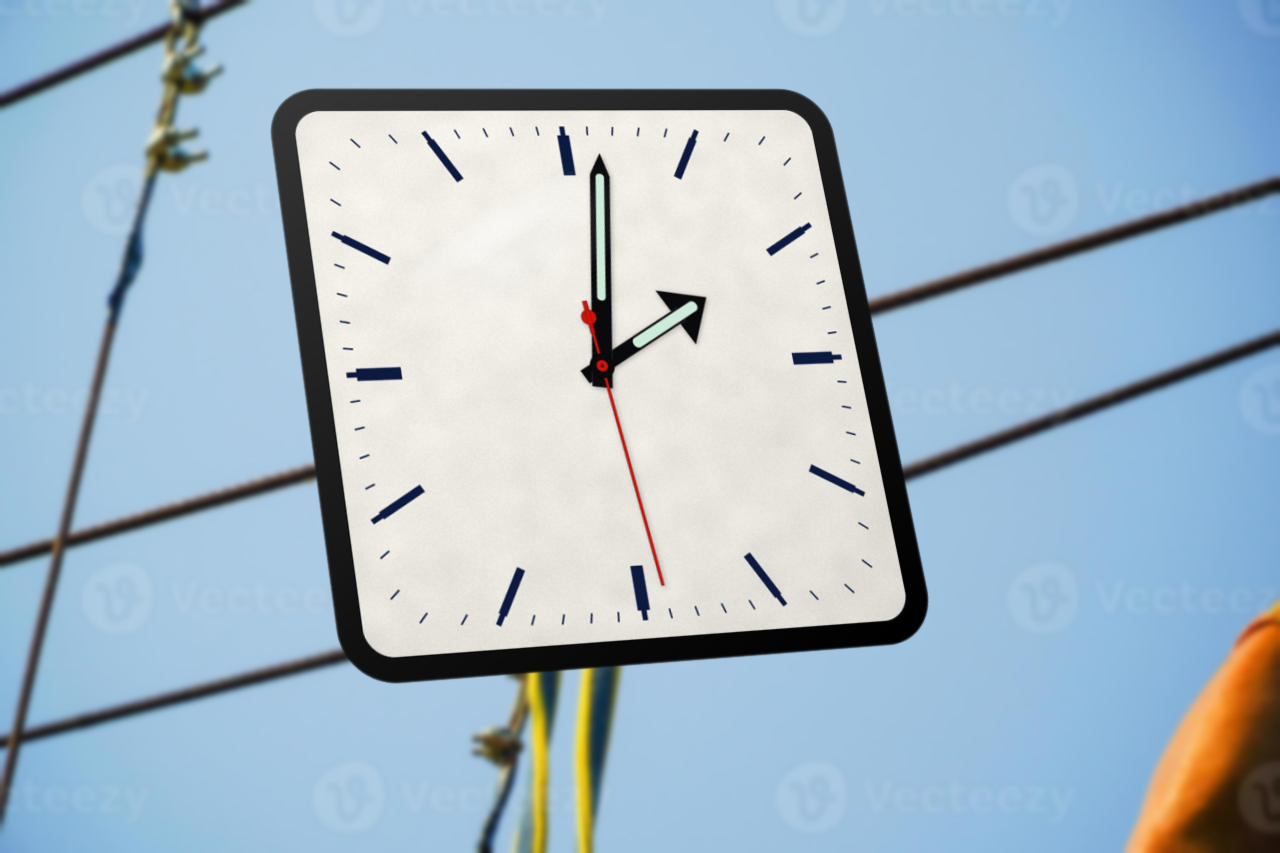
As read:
2.01.29
